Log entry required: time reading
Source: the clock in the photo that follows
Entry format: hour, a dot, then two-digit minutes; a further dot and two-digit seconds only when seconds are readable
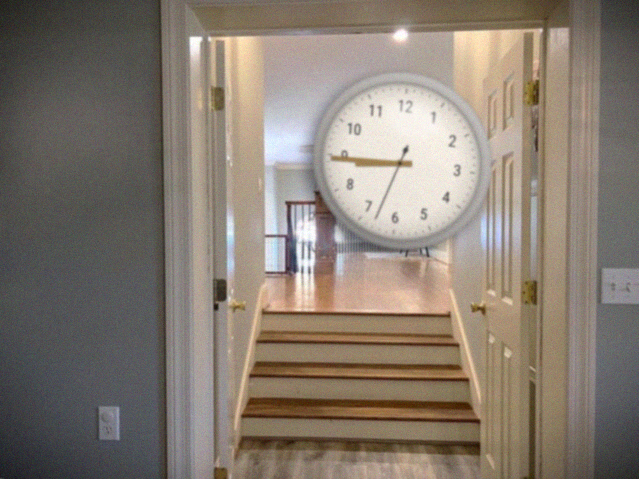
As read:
8.44.33
